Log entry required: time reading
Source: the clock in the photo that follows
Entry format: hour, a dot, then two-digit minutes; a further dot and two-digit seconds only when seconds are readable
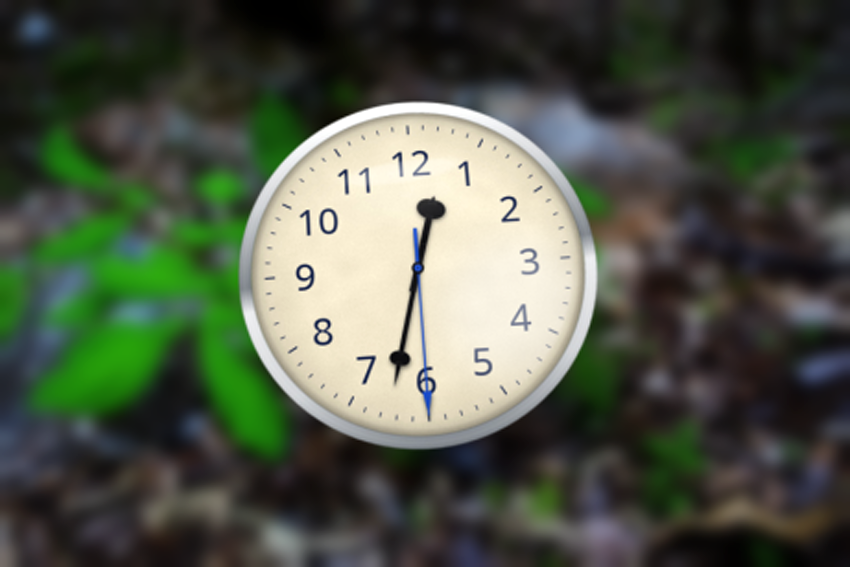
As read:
12.32.30
